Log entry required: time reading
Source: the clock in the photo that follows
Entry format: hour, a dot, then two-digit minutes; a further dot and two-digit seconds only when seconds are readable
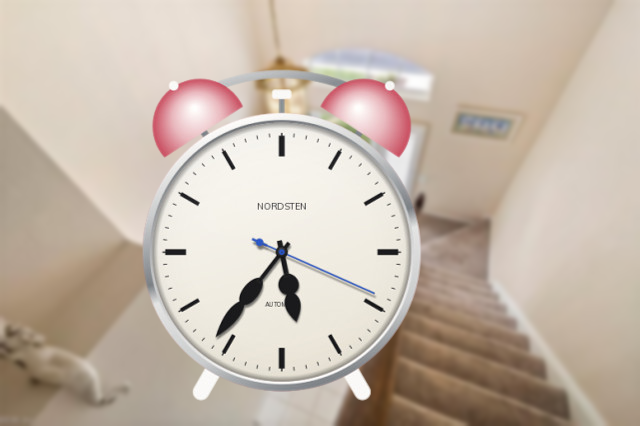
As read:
5.36.19
